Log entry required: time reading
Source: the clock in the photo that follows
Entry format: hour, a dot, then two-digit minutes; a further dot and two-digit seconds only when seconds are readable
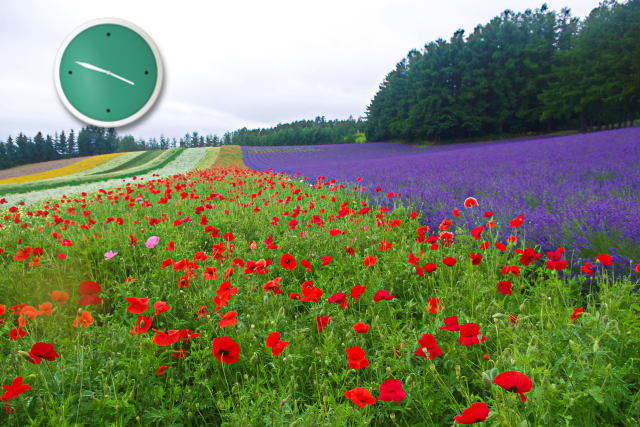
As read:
3.48
